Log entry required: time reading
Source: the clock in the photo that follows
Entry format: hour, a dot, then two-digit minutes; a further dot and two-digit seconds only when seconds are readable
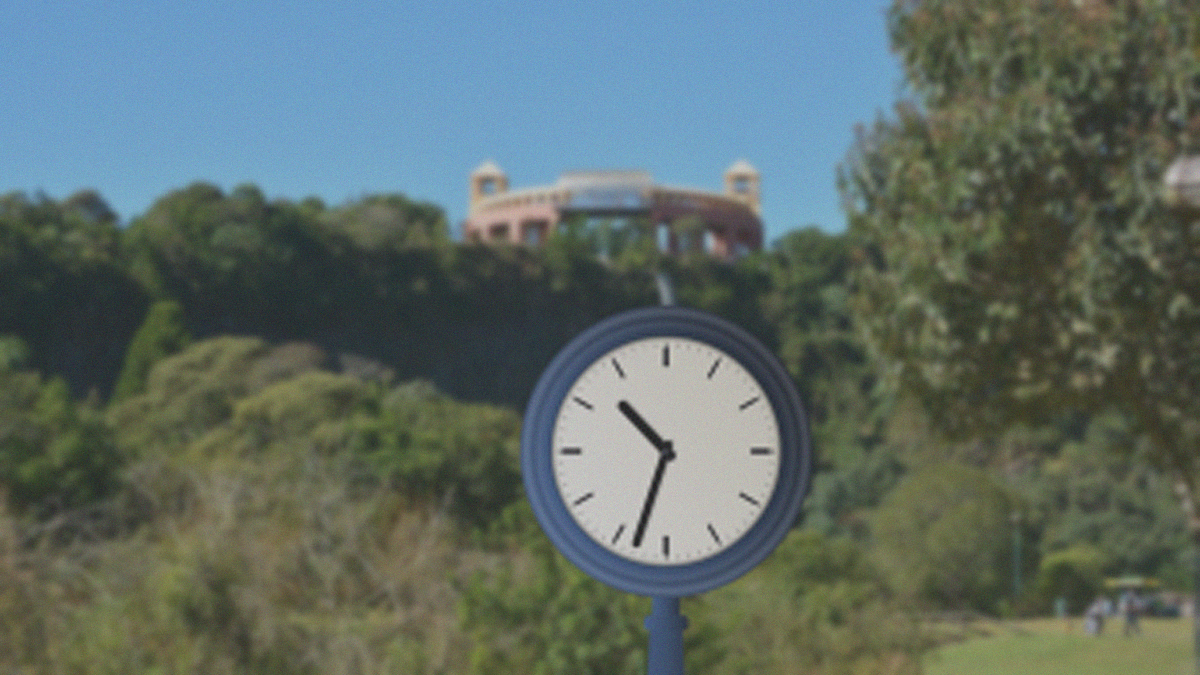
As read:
10.33
